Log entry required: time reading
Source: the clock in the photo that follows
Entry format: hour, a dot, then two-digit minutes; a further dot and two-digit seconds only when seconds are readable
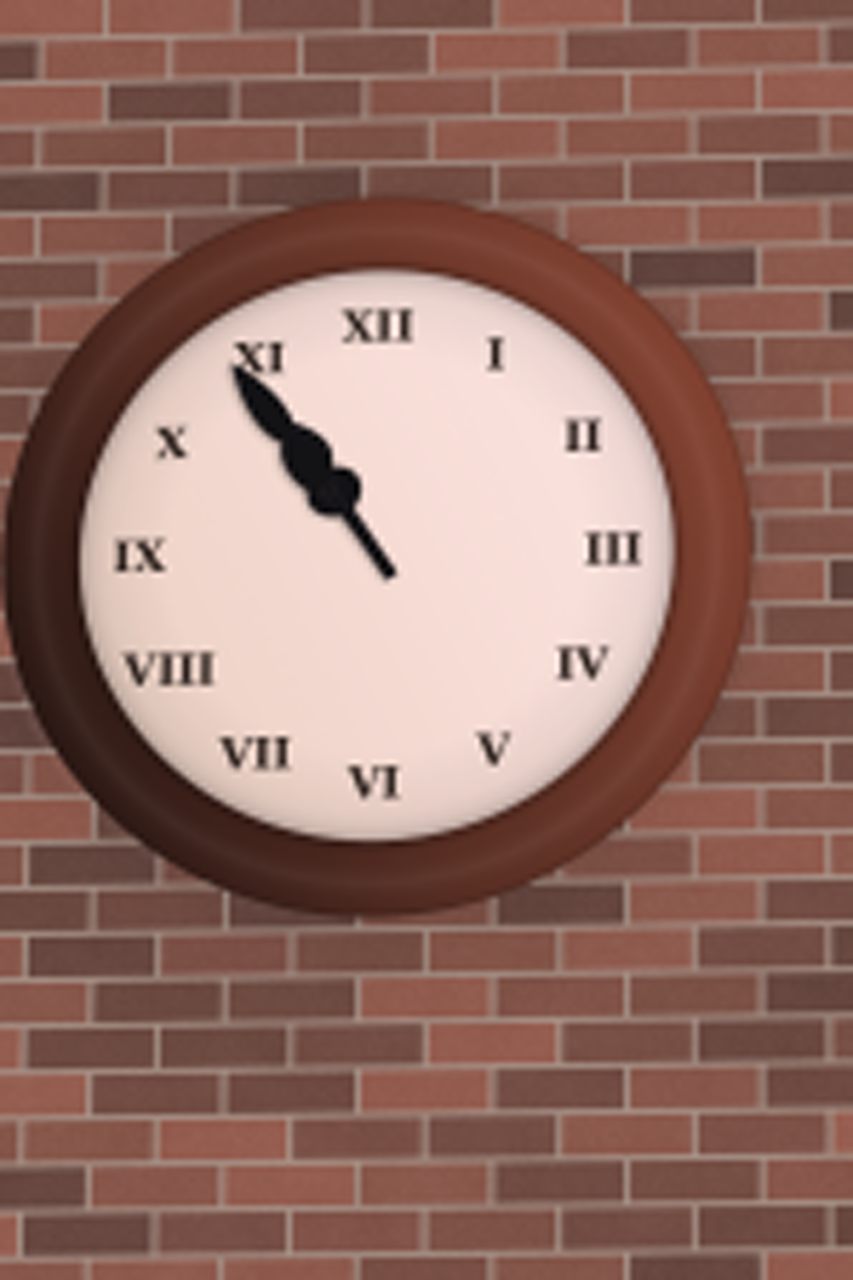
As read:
10.54
